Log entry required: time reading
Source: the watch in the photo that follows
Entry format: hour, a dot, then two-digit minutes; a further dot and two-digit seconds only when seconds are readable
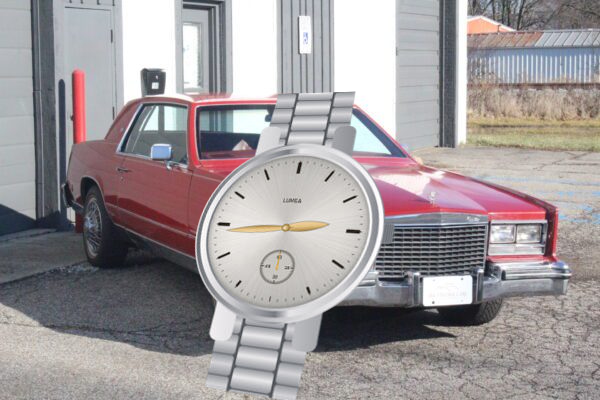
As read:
2.44
